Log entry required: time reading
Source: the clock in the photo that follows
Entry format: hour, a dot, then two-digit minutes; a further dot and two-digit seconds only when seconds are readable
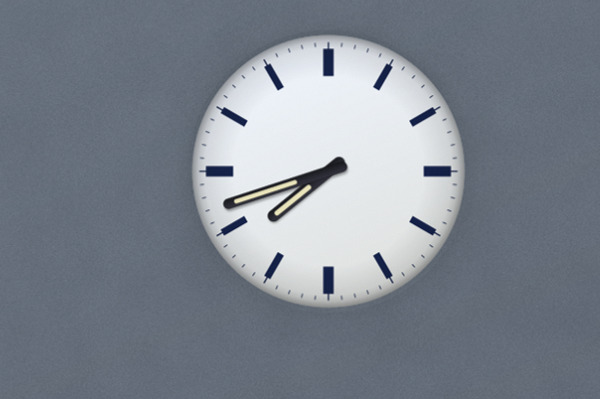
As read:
7.42
